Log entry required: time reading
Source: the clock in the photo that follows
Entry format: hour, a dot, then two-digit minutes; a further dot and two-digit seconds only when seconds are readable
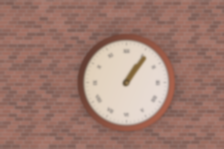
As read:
1.06
